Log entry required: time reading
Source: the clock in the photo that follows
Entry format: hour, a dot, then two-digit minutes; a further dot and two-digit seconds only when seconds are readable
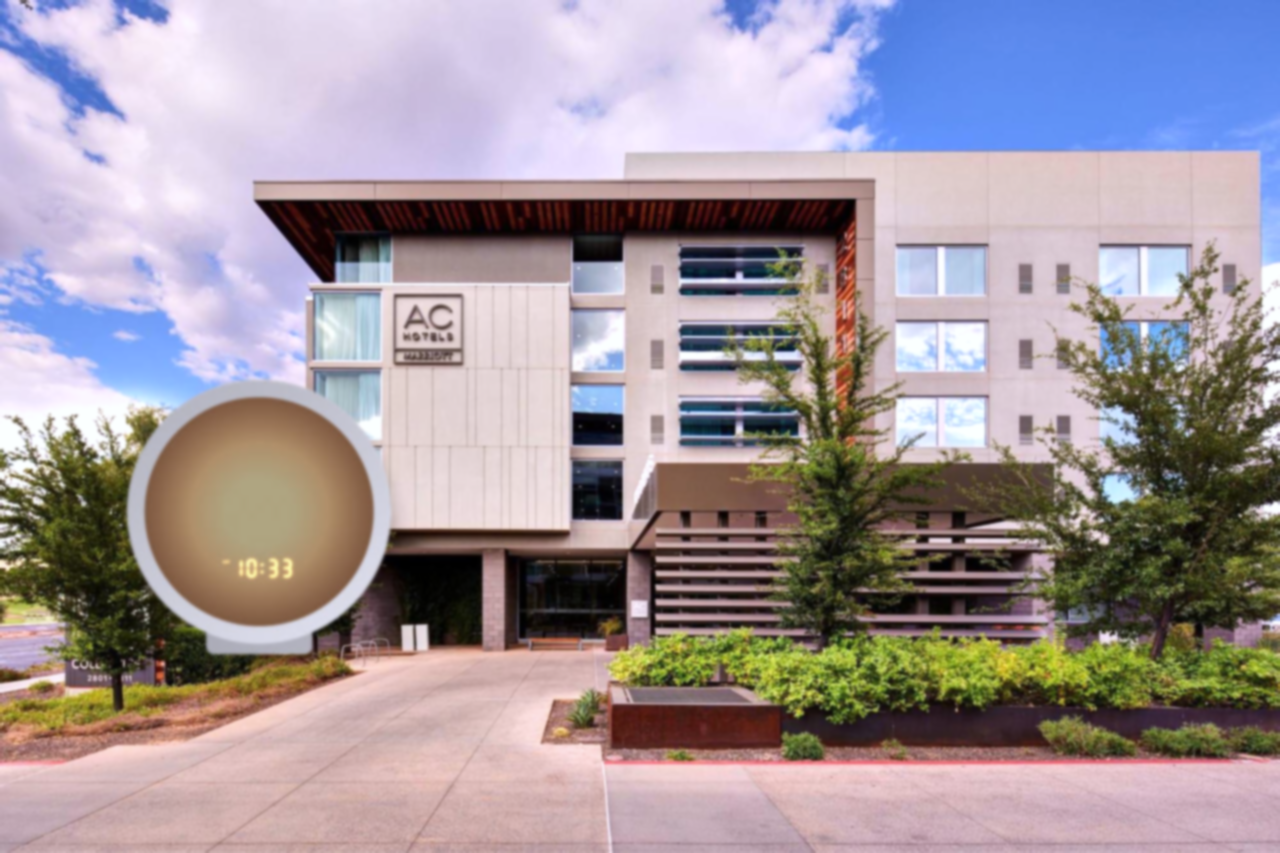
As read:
10.33
